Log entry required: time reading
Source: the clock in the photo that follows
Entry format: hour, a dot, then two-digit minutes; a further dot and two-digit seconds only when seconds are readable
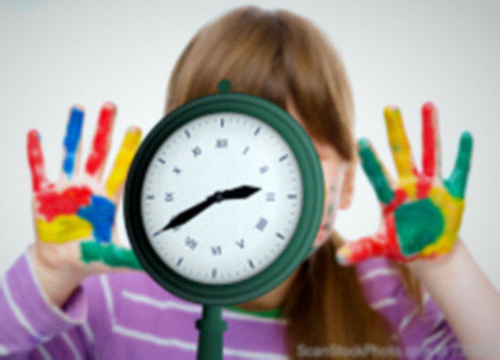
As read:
2.40
